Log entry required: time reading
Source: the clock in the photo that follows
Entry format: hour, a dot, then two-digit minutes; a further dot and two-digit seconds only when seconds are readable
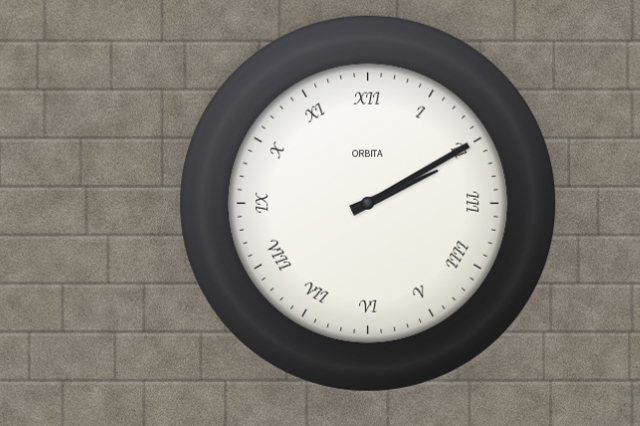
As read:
2.10
